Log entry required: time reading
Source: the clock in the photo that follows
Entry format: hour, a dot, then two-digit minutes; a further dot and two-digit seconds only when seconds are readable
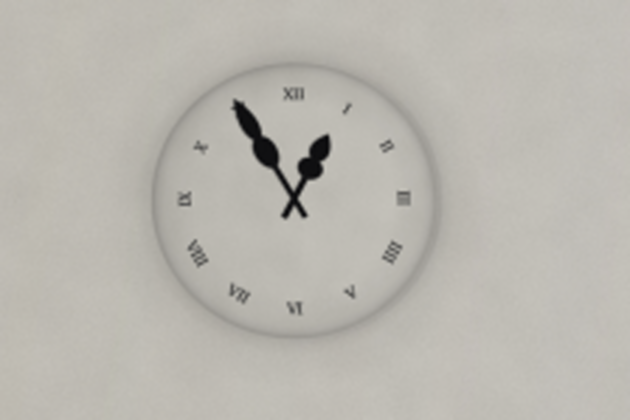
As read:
12.55
